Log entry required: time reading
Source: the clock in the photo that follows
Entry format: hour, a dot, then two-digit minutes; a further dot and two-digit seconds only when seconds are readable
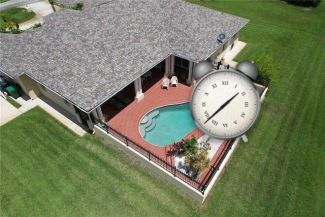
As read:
1.38
